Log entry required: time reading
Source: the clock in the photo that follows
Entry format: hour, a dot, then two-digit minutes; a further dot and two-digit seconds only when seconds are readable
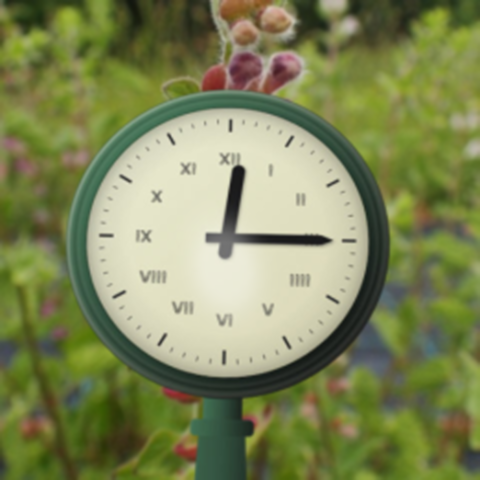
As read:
12.15
